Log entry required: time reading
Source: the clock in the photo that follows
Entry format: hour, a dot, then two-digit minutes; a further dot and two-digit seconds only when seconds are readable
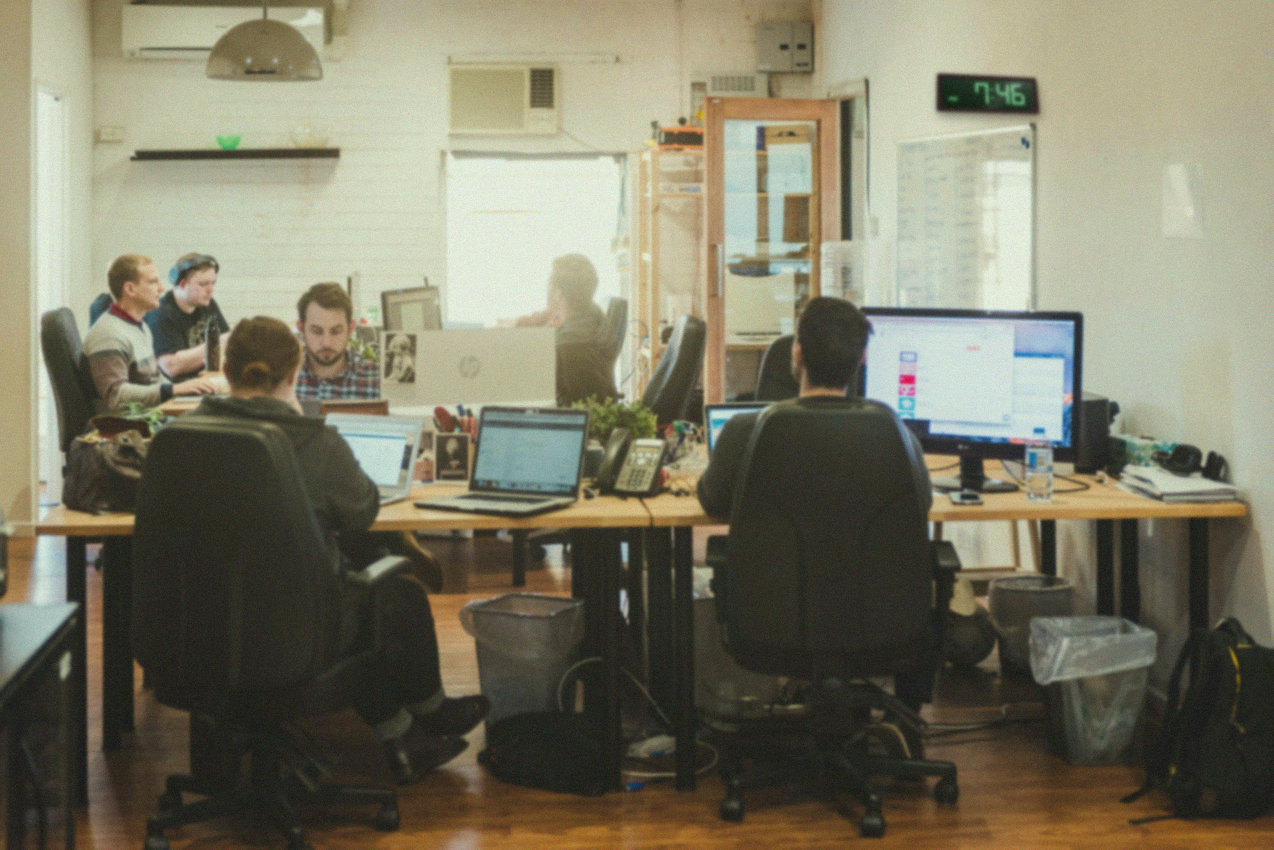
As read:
7.46
